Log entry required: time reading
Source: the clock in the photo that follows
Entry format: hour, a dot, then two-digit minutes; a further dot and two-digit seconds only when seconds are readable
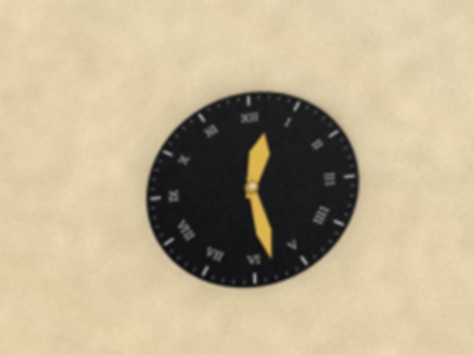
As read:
12.28
